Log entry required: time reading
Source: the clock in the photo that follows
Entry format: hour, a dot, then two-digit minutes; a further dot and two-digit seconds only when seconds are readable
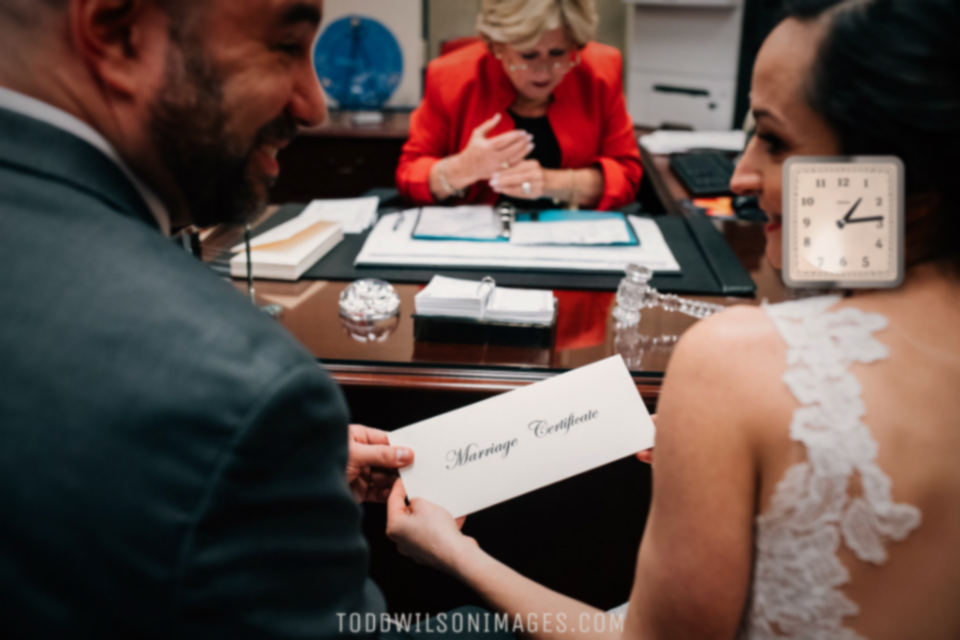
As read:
1.14
